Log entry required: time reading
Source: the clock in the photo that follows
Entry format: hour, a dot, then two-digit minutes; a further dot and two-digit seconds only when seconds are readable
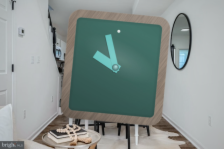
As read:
9.57
